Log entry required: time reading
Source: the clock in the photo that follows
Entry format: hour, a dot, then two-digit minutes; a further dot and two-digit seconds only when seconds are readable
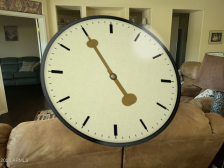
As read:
4.55
